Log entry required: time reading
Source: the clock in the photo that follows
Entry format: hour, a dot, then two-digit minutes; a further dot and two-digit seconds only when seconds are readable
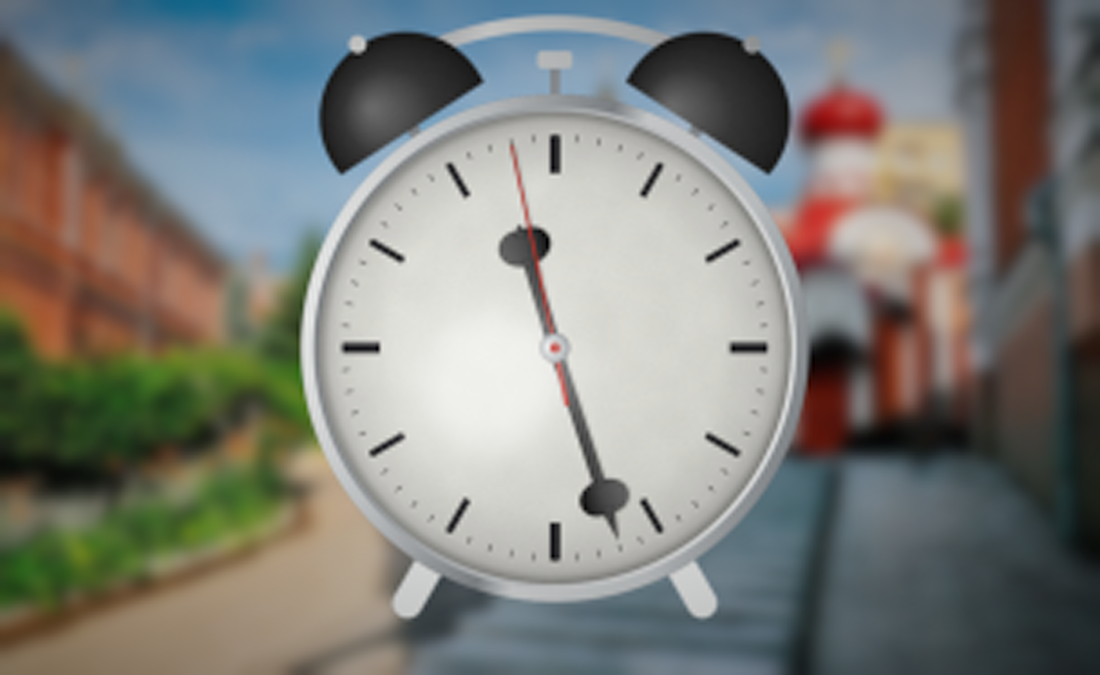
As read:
11.26.58
